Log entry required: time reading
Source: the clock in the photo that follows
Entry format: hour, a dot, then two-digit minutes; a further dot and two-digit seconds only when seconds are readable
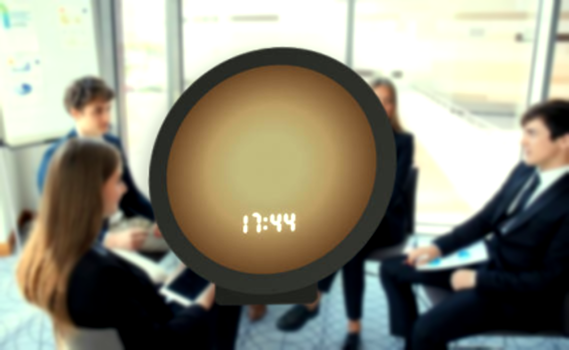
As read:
17.44
